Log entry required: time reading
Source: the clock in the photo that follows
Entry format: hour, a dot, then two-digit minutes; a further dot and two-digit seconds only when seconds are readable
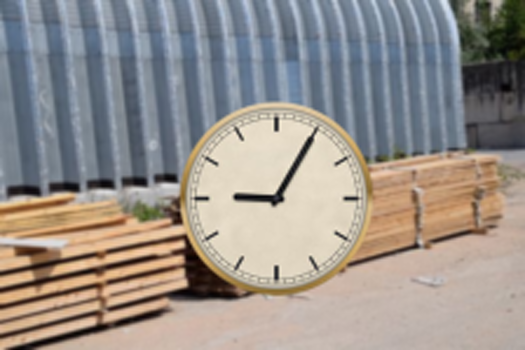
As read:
9.05
